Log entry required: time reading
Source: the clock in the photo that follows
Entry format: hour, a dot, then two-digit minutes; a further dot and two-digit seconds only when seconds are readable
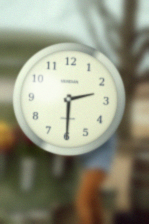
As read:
2.30
